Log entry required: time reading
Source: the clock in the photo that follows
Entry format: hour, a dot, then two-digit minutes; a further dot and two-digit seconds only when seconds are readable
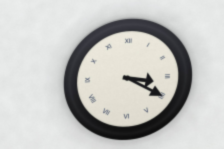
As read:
3.20
